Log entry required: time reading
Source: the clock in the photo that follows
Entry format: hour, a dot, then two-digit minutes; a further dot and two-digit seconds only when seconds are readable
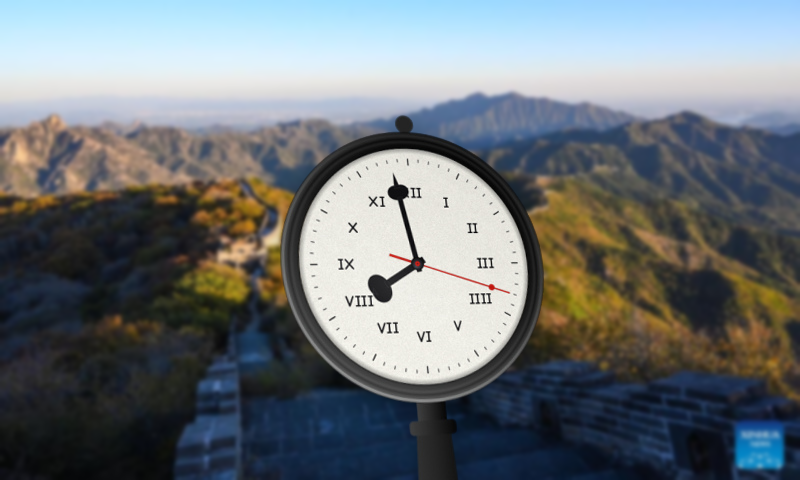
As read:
7.58.18
